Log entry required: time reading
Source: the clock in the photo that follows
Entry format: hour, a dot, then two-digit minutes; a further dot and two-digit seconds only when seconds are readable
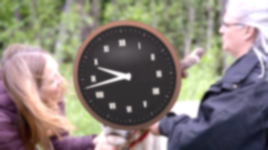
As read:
9.43
